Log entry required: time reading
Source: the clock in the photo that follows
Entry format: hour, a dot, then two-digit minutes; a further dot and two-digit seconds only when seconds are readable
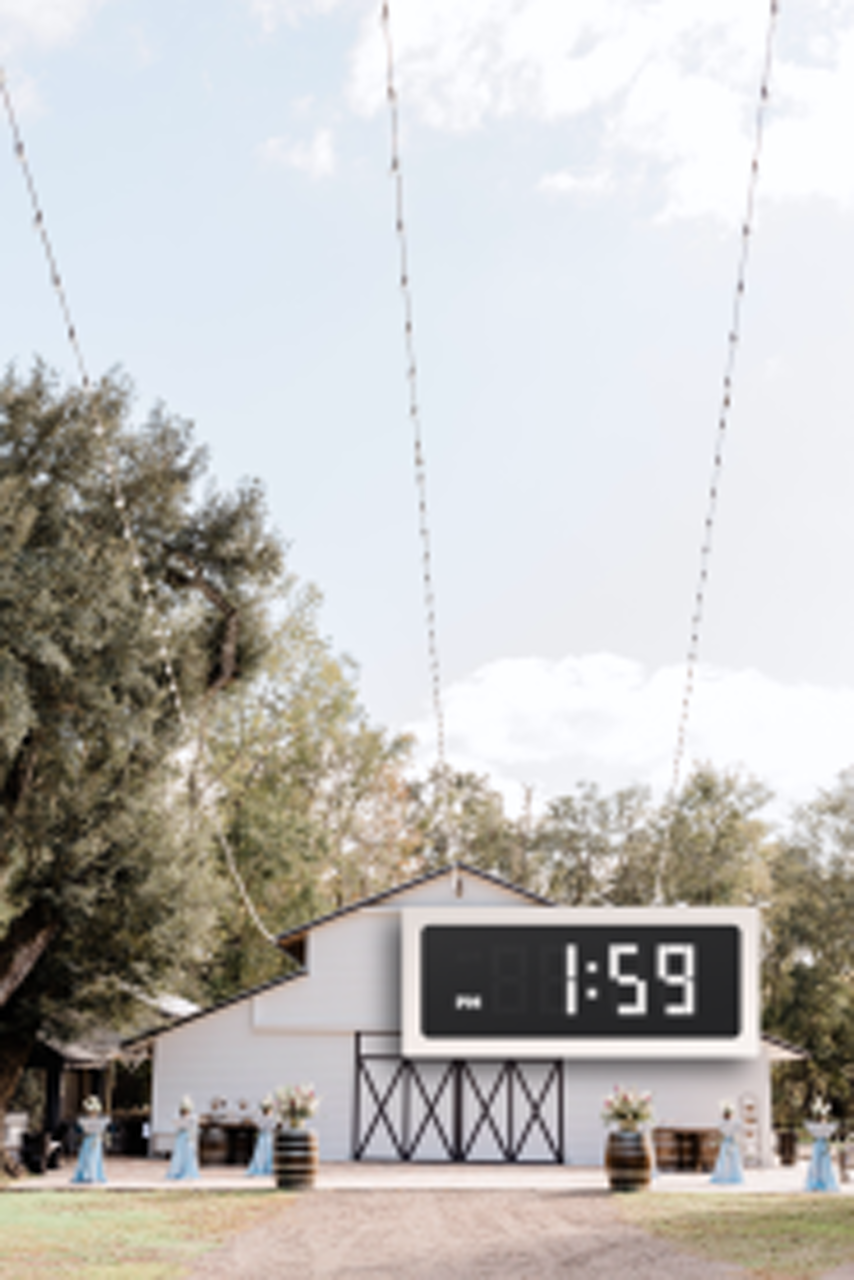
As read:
1.59
